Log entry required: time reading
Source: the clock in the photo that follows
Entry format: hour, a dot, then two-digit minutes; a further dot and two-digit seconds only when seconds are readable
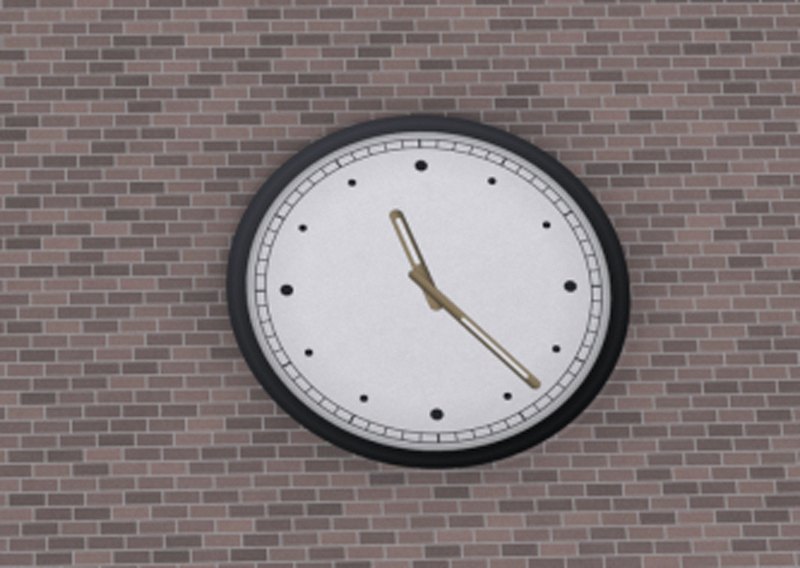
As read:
11.23
